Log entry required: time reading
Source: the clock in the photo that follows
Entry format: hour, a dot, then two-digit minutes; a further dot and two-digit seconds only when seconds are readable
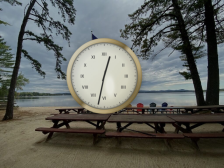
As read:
12.32
